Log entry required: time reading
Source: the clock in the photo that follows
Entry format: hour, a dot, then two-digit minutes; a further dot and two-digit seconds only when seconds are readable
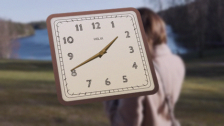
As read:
1.41
